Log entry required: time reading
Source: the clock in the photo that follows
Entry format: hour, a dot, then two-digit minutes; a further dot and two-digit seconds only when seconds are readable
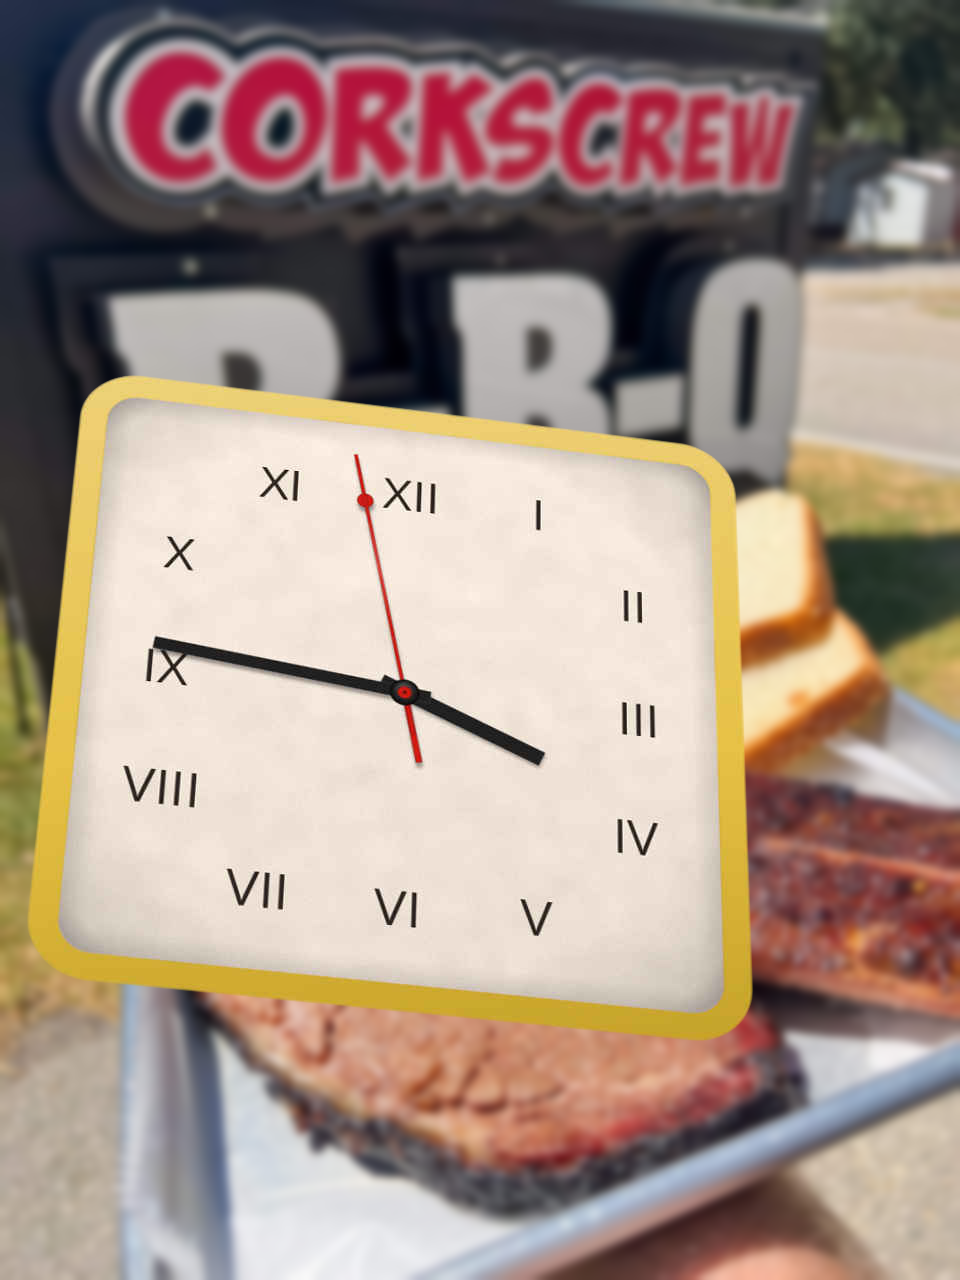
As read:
3.45.58
